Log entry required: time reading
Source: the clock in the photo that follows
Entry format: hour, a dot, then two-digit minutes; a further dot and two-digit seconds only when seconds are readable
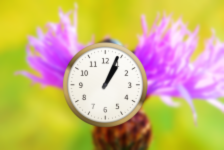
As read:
1.04
